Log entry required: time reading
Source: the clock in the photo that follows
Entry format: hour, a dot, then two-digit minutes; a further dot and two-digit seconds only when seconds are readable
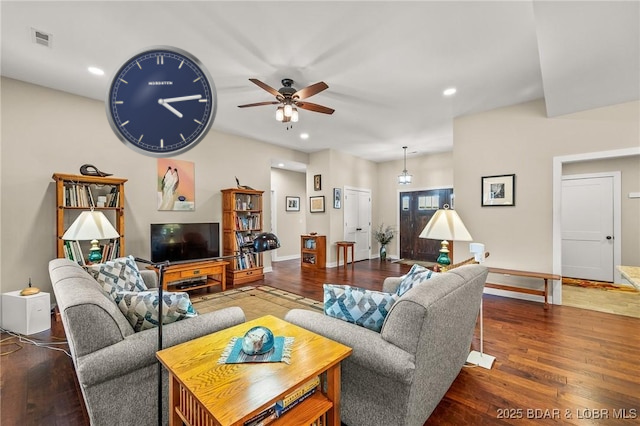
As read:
4.14
